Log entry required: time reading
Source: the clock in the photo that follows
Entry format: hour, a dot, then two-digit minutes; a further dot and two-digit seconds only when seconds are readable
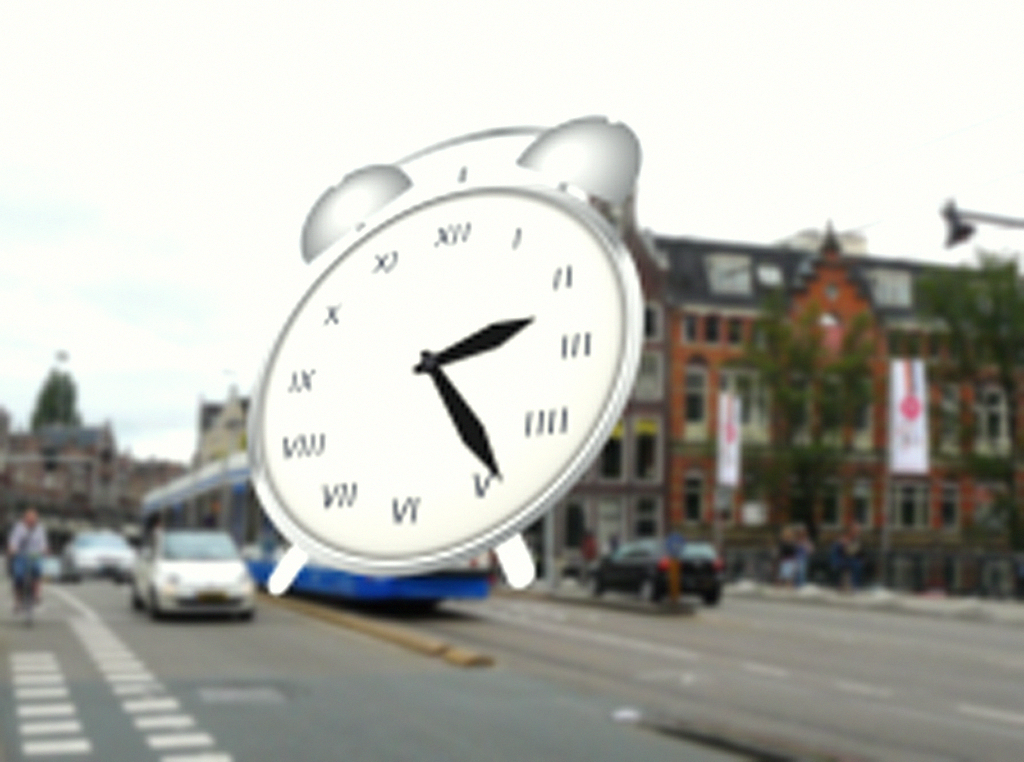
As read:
2.24
